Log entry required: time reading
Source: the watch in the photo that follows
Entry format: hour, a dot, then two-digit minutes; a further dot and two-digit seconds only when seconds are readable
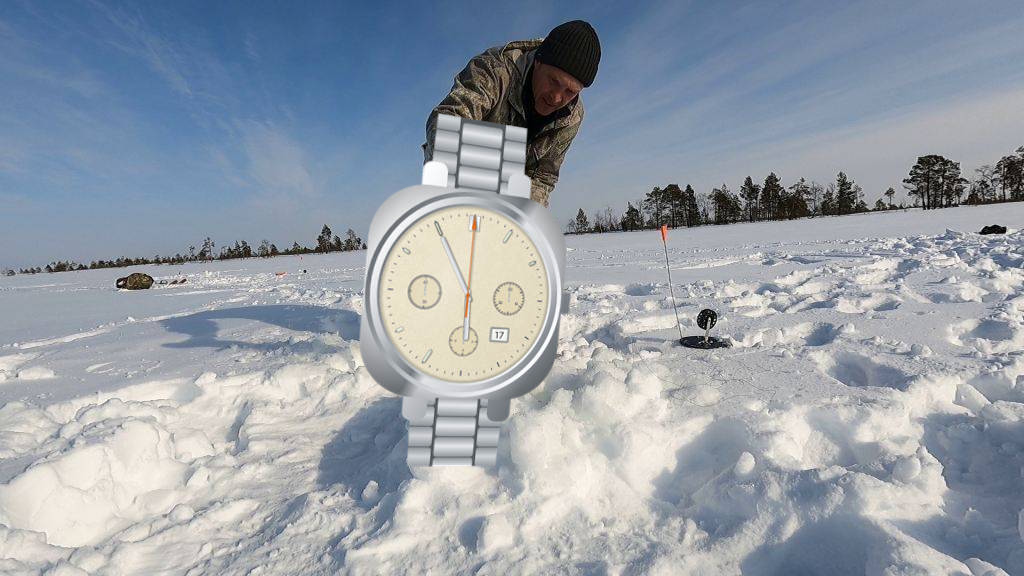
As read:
5.55
